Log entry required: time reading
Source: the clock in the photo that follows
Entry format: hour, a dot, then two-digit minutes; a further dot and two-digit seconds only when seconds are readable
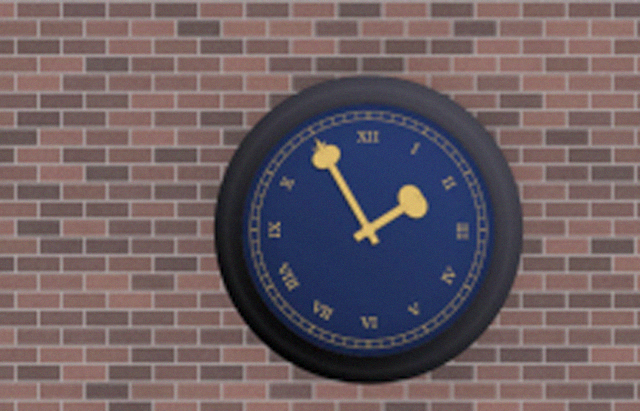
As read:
1.55
